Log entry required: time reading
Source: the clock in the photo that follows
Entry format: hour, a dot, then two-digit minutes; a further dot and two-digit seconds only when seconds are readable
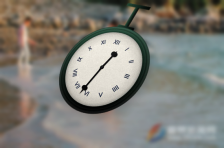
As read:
12.32
